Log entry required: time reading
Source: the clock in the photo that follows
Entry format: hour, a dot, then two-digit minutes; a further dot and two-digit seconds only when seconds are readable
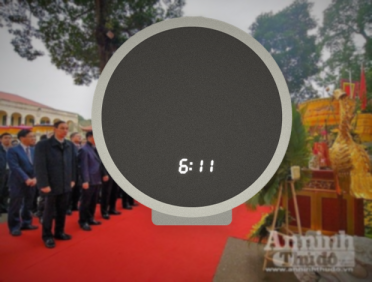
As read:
6.11
